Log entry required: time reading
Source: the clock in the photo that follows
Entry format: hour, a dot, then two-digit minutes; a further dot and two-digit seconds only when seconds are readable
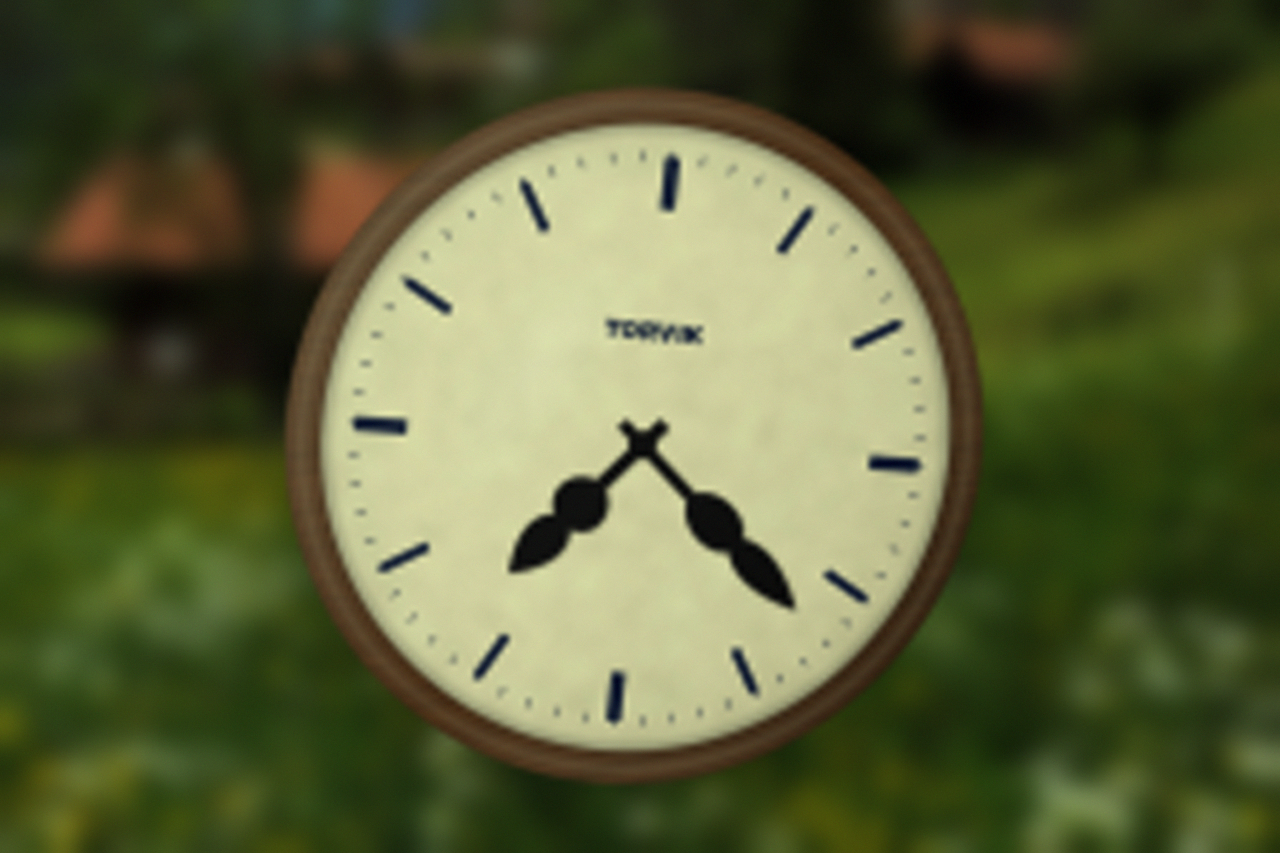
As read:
7.22
